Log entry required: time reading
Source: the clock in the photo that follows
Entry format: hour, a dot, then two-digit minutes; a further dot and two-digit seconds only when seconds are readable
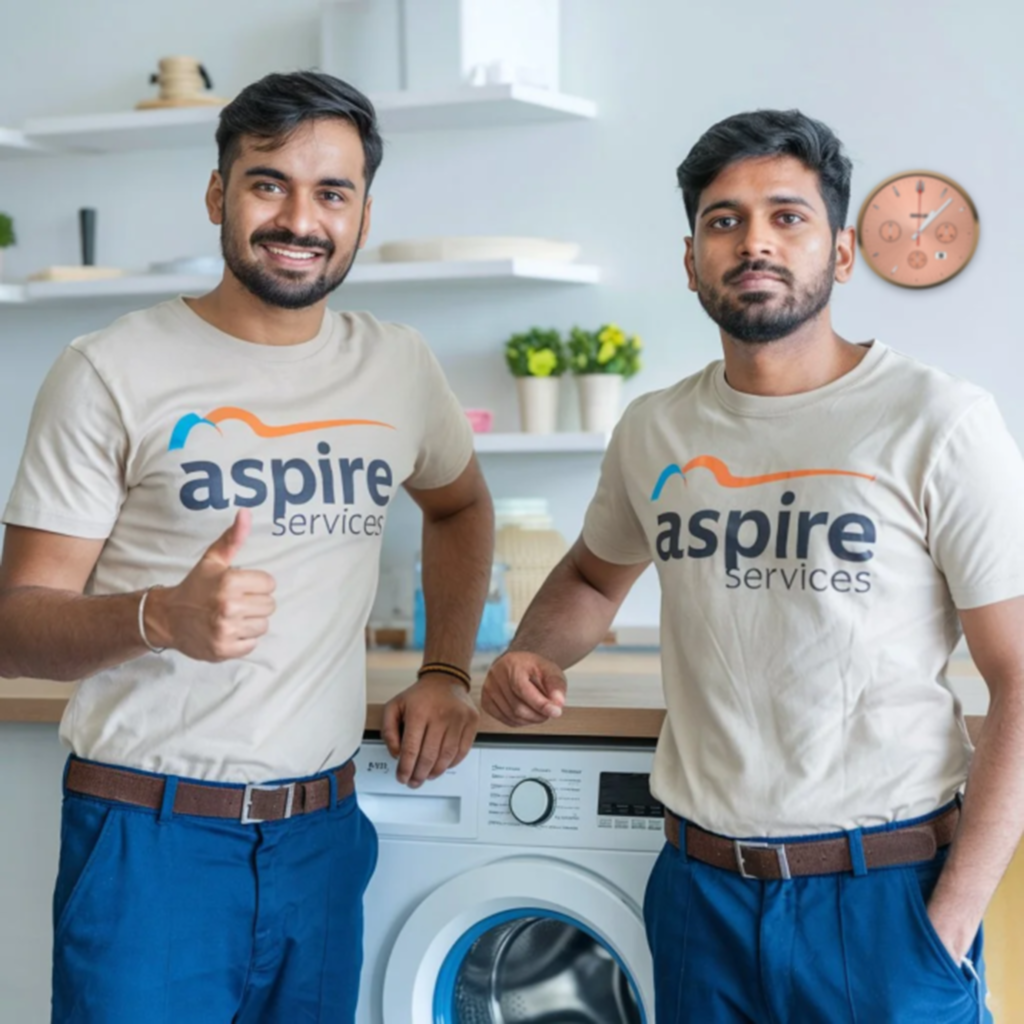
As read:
1.07
